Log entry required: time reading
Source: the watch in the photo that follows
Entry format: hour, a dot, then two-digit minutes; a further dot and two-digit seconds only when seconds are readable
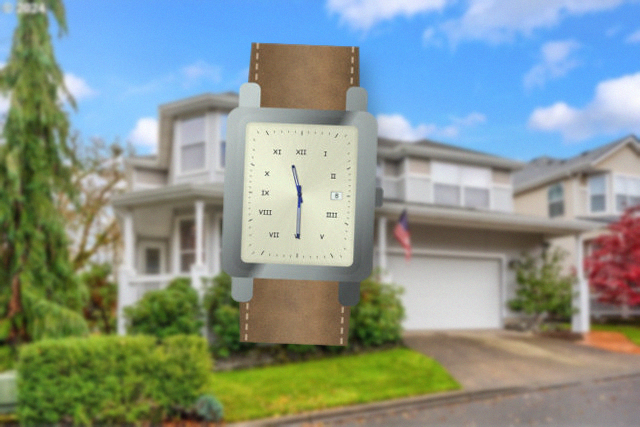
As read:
11.30
